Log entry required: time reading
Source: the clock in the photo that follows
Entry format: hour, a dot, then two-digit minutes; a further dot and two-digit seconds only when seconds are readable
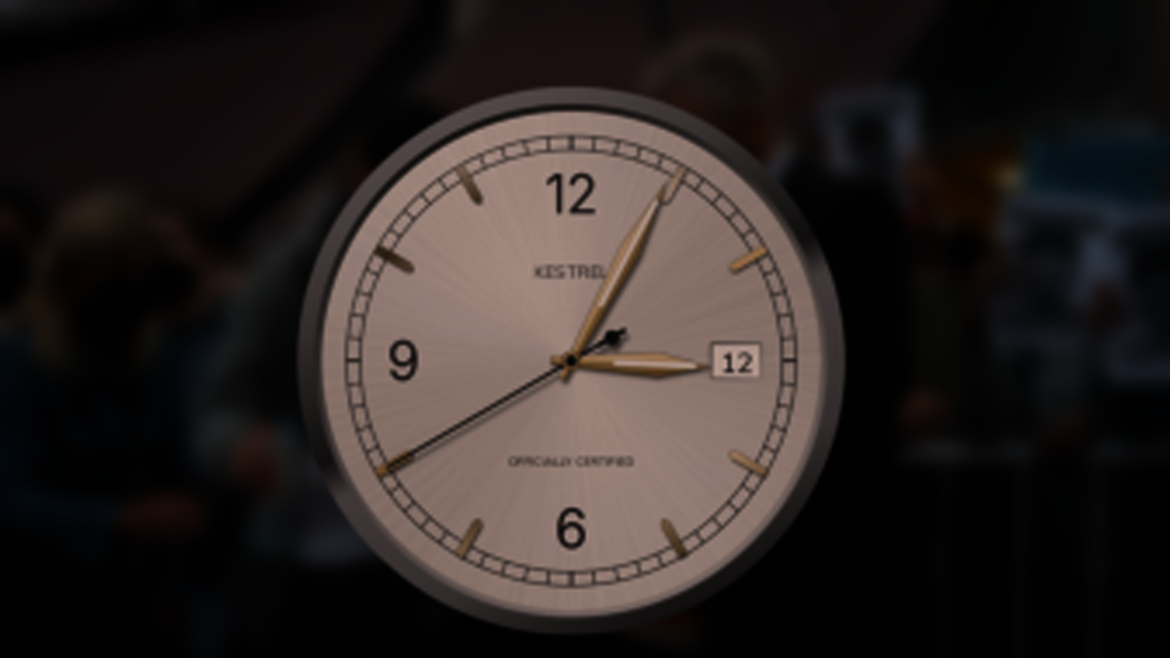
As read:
3.04.40
